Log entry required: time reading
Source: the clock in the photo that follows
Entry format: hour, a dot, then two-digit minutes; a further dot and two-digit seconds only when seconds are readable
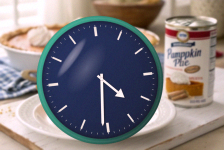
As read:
4.31
